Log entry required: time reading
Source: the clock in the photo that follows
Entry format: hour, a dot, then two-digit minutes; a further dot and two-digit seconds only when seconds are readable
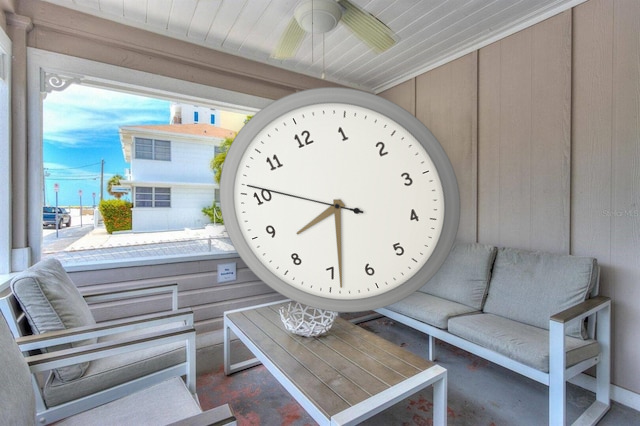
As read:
8.33.51
